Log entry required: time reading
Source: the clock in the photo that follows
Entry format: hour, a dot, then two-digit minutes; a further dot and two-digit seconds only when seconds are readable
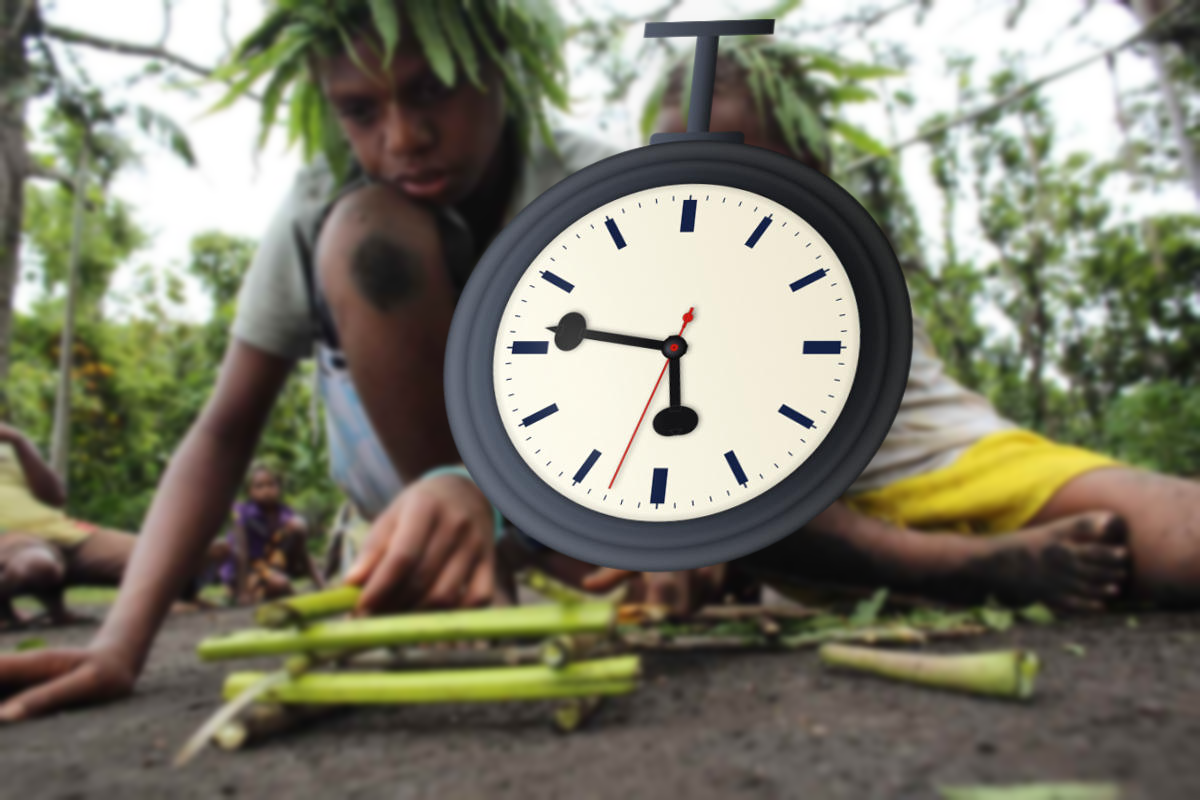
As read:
5.46.33
